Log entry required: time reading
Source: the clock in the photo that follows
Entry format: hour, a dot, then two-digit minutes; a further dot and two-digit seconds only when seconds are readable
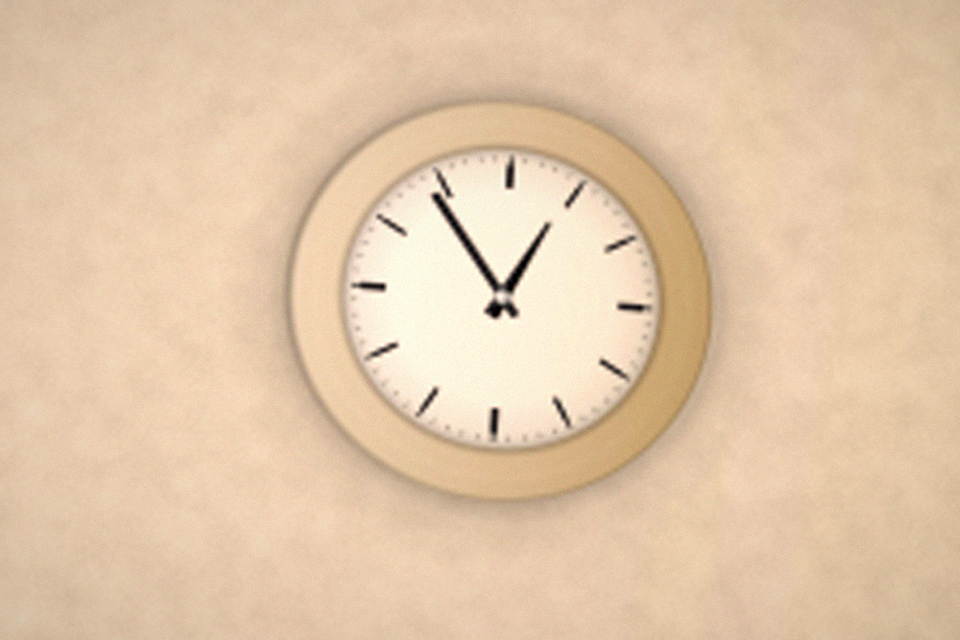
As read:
12.54
